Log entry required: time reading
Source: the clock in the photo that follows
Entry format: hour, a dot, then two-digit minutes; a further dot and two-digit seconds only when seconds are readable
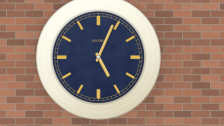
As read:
5.04
